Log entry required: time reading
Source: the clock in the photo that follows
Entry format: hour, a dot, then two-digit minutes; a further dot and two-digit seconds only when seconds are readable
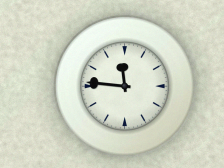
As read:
11.46
